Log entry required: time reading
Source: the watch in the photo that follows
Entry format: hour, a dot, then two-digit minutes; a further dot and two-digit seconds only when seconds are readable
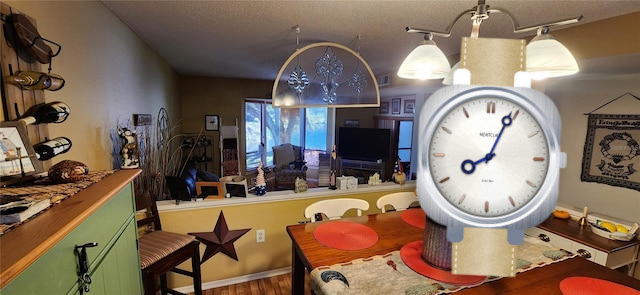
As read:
8.04
